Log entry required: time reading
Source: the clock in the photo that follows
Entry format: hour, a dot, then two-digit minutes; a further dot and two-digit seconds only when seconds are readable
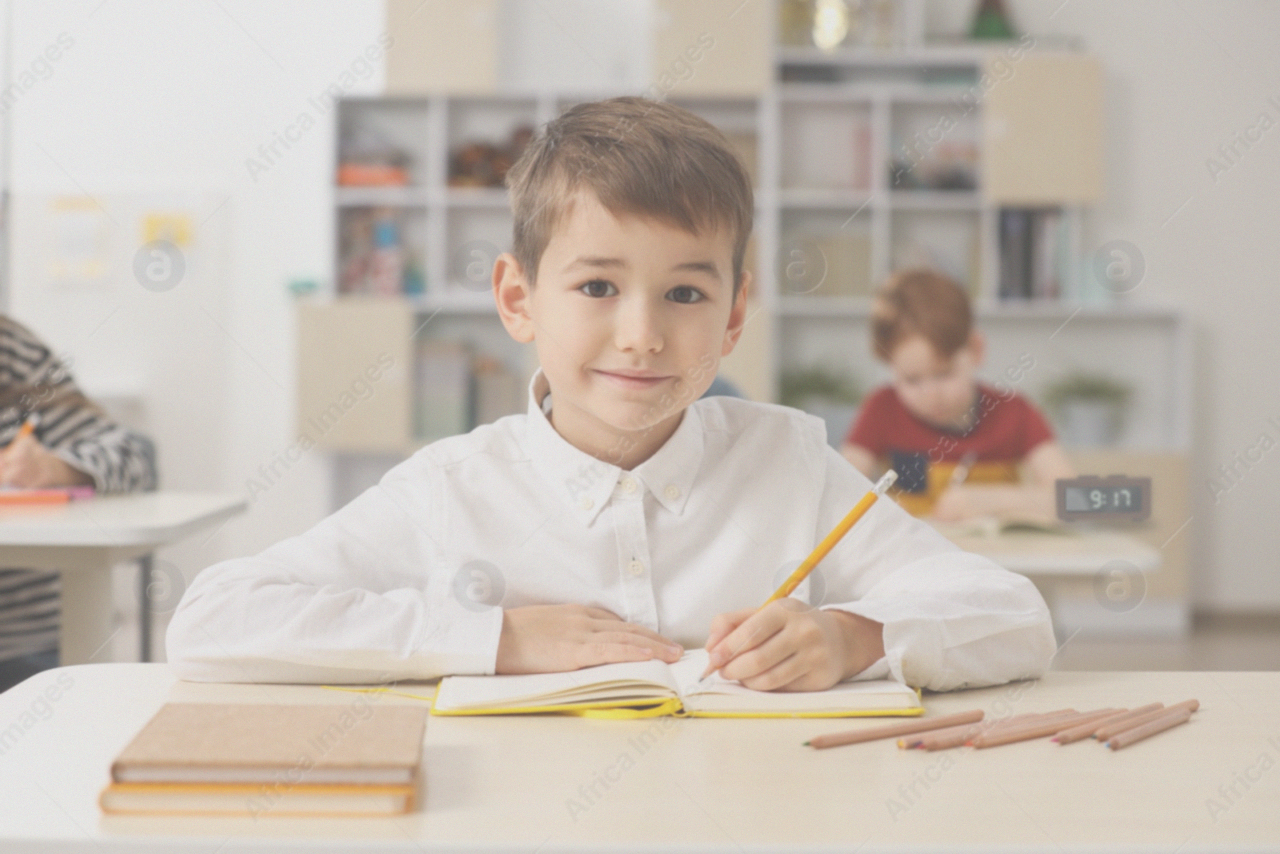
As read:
9.17
